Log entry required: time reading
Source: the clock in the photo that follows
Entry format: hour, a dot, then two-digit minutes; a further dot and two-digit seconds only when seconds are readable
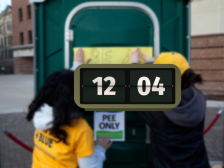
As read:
12.04
